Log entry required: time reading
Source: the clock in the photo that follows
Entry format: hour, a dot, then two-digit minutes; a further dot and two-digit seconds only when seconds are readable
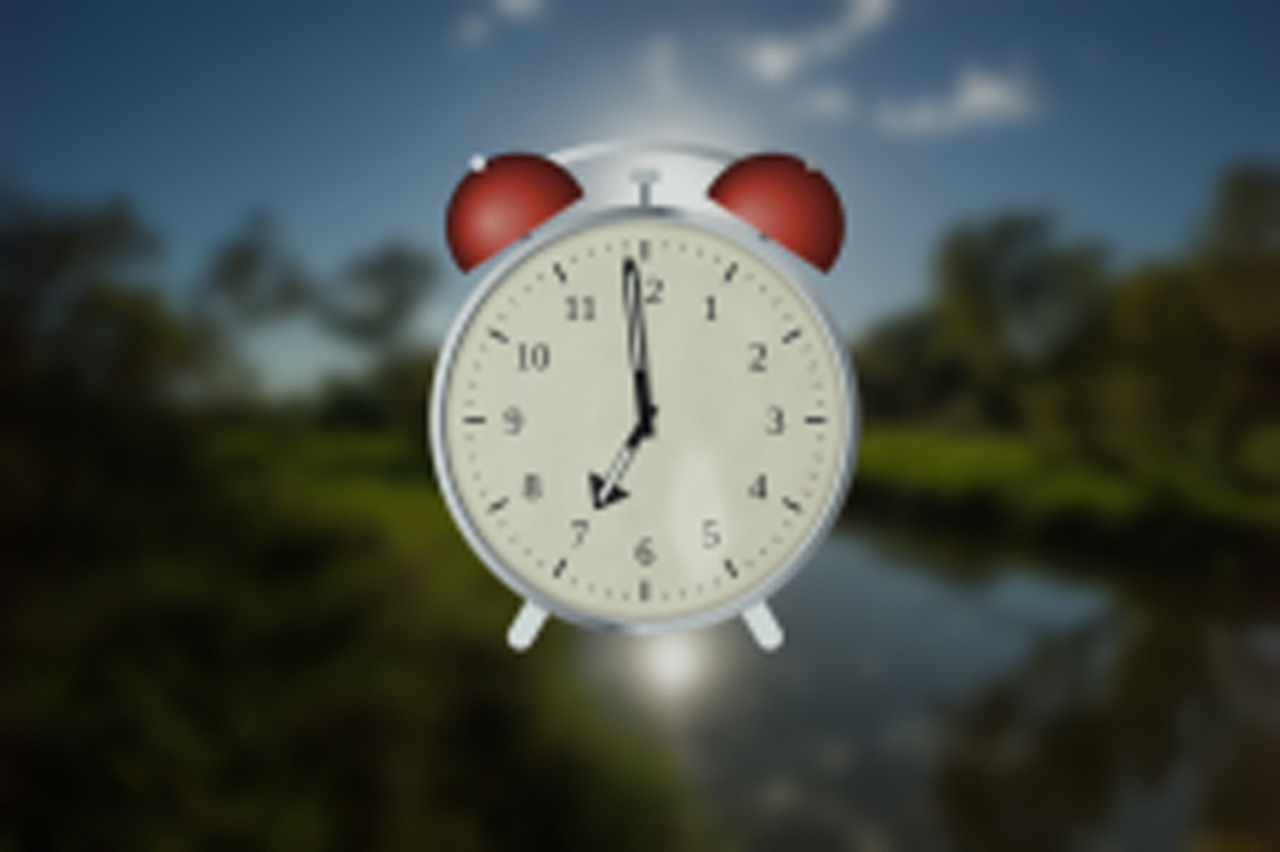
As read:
6.59
